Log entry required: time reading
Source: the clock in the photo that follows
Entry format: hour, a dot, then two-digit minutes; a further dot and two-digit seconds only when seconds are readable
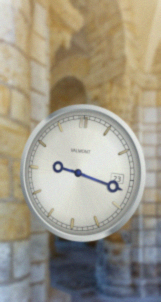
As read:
9.17
